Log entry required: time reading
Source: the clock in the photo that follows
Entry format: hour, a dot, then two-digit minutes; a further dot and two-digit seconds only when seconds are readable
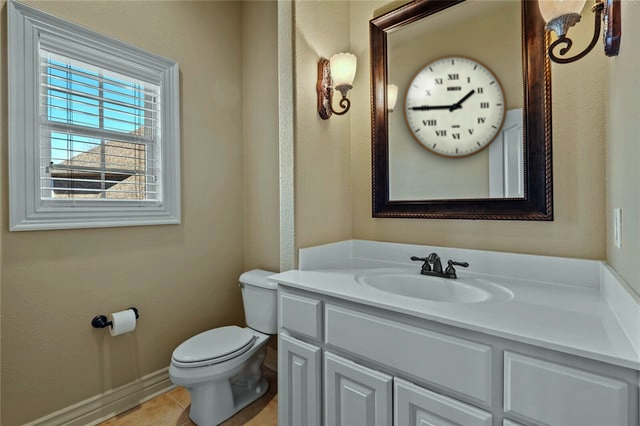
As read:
1.45
